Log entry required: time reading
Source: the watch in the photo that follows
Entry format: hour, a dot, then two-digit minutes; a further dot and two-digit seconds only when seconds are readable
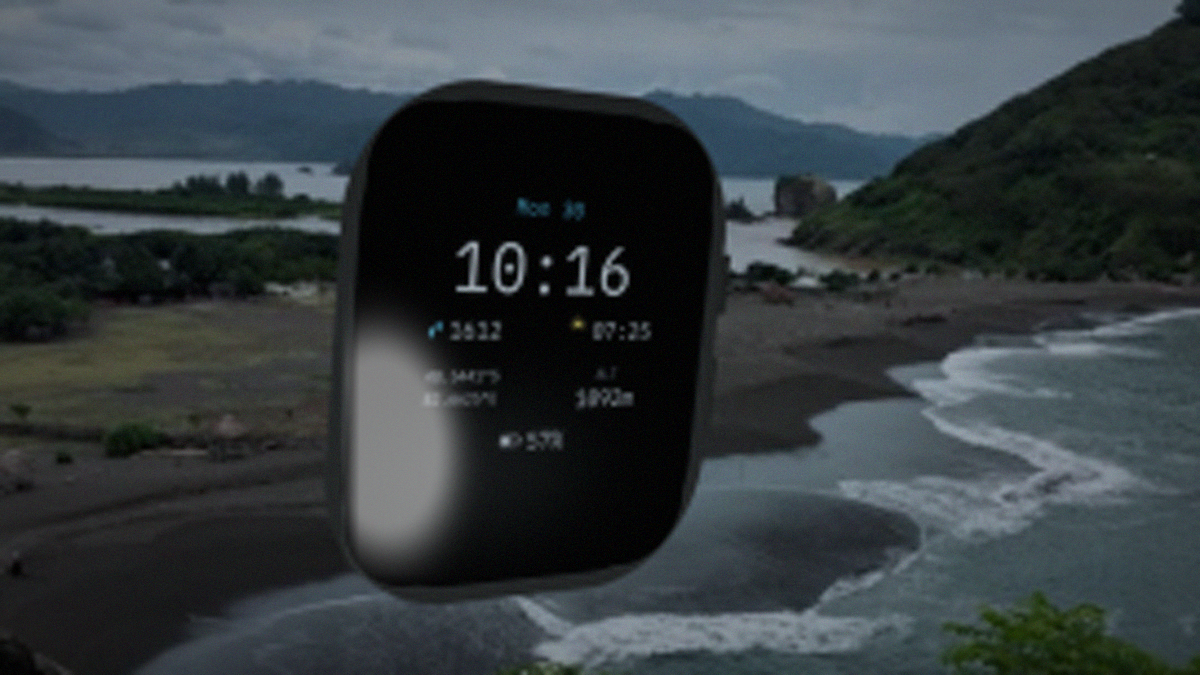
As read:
10.16
